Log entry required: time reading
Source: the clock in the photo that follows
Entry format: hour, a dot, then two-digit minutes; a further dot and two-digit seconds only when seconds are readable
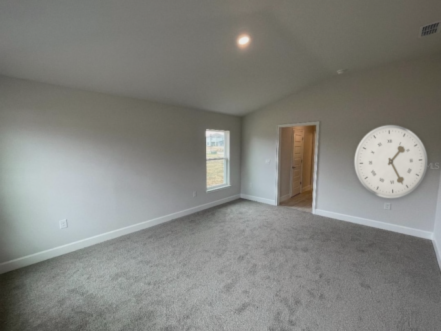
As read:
1.26
